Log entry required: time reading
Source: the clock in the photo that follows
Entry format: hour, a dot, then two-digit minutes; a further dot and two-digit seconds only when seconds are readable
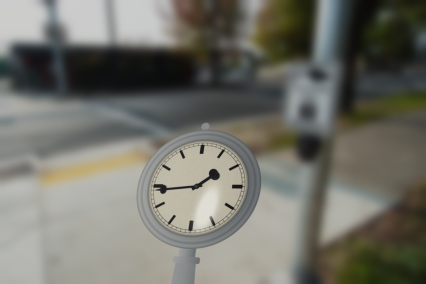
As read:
1.44
